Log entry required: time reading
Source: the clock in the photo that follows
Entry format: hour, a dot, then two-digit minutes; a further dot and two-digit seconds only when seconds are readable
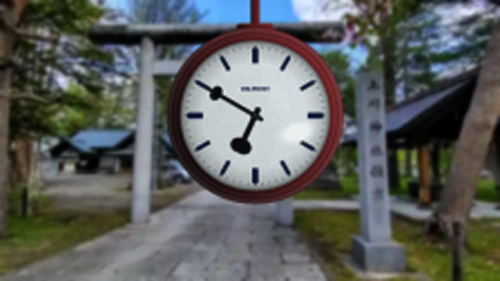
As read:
6.50
